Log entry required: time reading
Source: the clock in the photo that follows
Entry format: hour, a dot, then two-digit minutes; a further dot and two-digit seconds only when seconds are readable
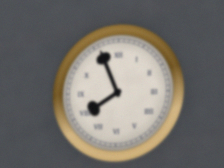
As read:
7.56
